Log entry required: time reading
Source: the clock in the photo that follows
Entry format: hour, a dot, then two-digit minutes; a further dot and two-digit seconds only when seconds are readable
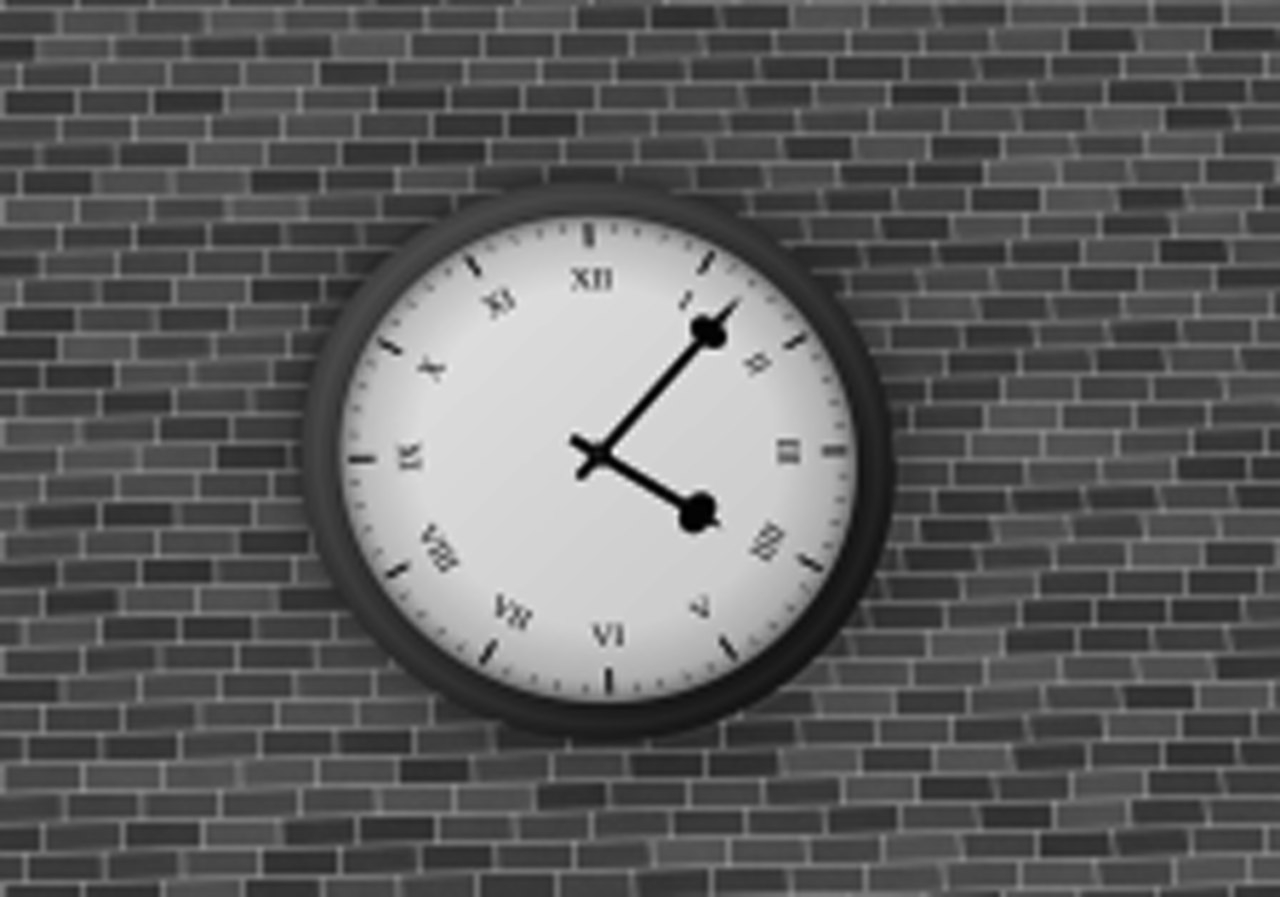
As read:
4.07
